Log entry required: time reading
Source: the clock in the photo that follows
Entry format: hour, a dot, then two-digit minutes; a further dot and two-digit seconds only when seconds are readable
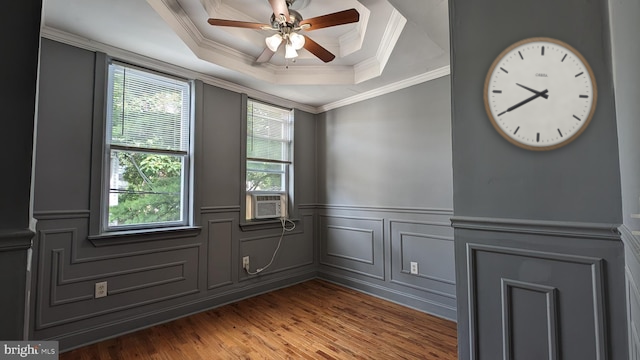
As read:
9.40
